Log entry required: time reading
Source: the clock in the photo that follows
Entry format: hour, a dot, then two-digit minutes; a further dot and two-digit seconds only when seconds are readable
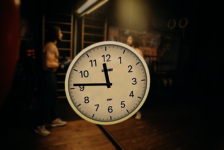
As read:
11.46
